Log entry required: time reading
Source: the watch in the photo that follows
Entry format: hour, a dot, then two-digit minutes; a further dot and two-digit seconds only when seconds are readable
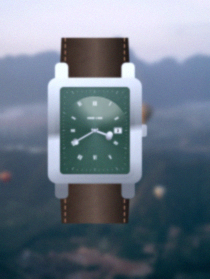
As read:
3.40
